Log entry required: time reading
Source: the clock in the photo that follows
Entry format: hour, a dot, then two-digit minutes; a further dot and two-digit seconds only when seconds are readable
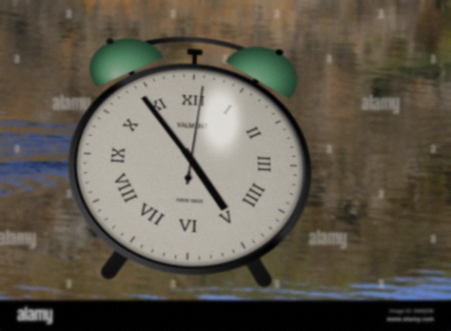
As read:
4.54.01
